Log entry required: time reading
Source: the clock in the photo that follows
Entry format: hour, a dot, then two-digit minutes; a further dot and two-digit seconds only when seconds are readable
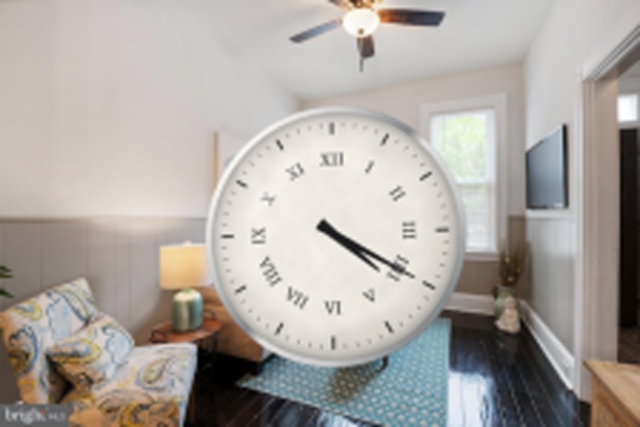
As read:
4.20
